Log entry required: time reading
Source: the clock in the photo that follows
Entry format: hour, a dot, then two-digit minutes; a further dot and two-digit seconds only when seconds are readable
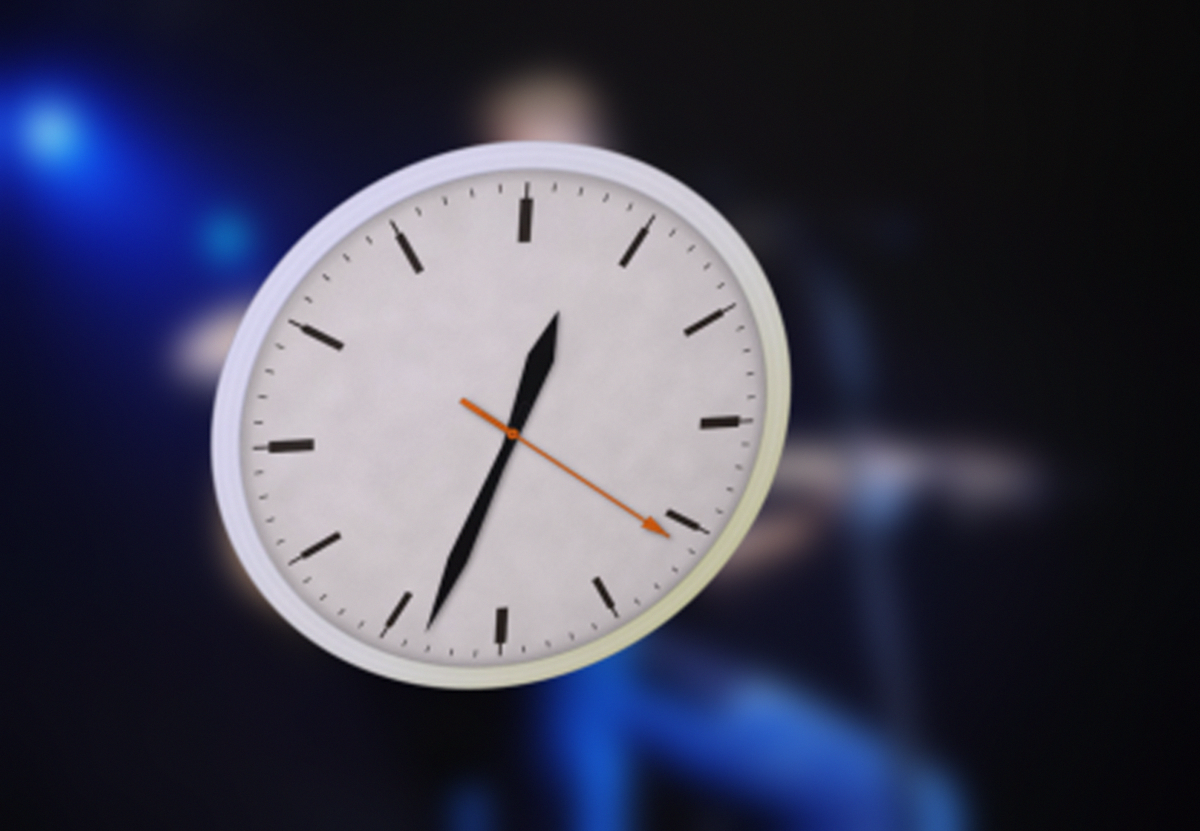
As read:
12.33.21
